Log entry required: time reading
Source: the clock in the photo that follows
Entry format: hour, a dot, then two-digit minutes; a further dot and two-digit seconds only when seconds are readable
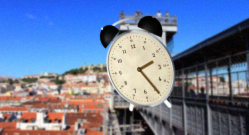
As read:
2.25
